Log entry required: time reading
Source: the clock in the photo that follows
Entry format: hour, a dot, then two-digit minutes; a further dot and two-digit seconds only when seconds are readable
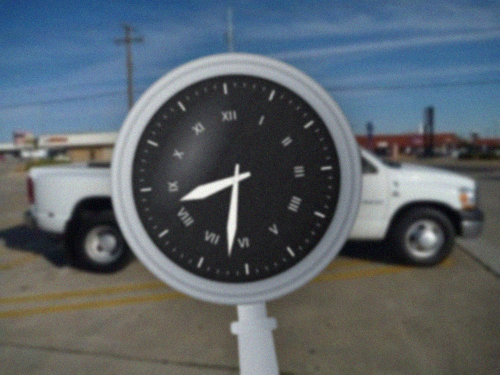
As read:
8.32
